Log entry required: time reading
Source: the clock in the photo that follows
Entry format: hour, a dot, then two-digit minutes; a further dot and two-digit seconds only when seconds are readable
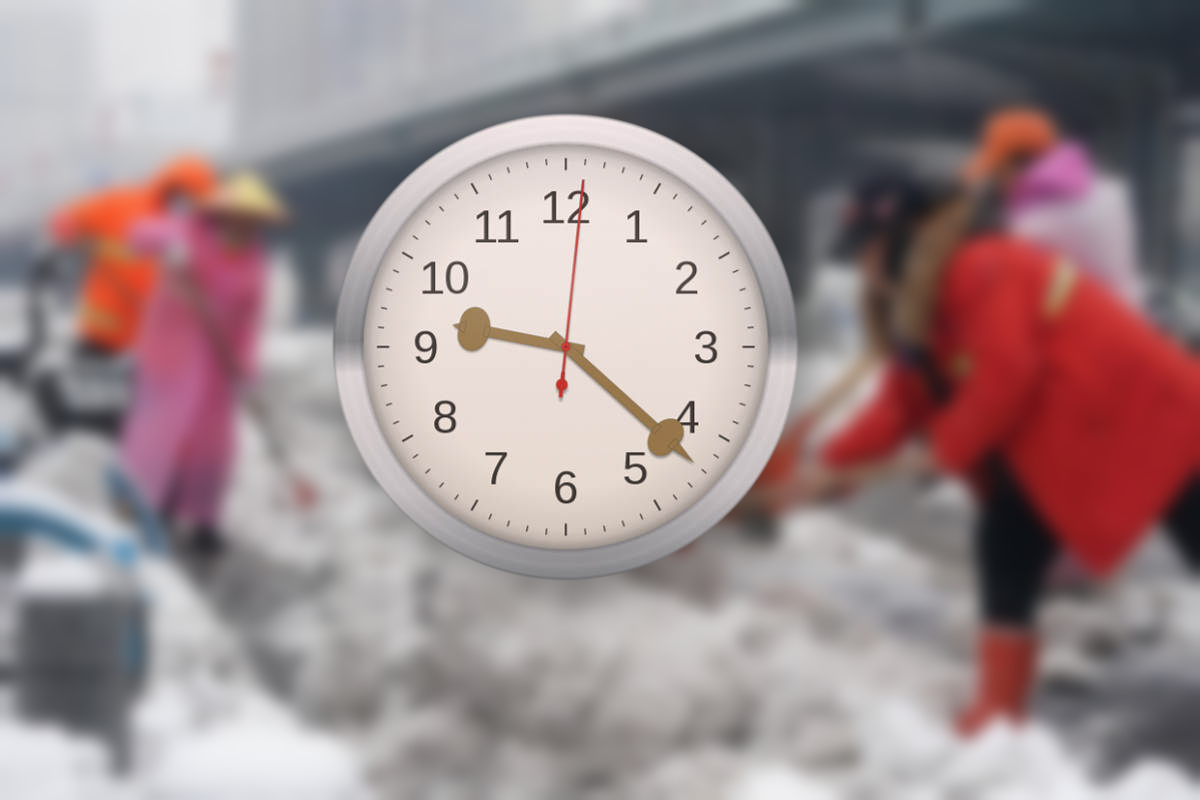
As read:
9.22.01
